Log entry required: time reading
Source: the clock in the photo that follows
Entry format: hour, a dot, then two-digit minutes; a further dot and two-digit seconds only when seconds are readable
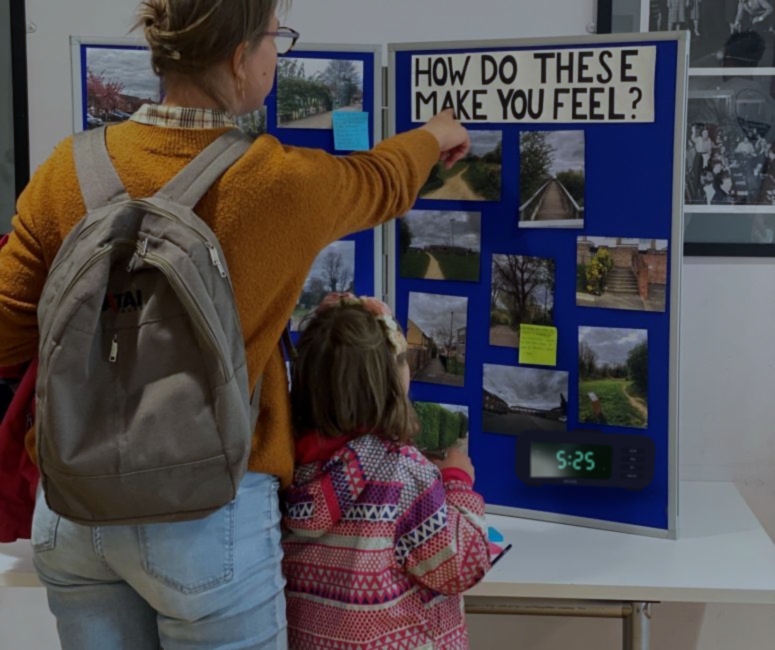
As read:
5.25
